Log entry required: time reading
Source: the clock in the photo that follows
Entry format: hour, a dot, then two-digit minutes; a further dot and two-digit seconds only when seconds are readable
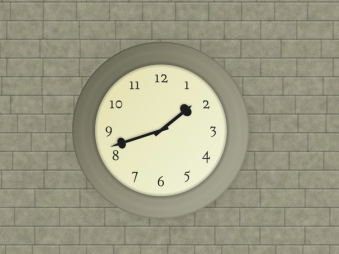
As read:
1.42
